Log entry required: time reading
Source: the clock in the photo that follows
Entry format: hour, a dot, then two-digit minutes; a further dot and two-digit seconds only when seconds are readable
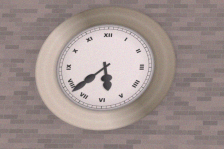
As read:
5.38
